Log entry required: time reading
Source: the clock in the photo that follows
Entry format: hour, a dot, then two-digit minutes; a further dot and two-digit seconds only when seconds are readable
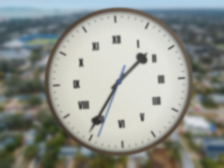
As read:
1.35.34
